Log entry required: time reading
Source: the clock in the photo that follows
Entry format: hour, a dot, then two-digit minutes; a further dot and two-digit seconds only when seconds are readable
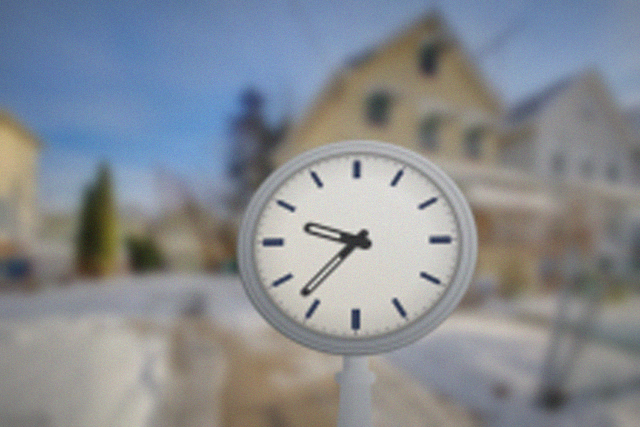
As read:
9.37
